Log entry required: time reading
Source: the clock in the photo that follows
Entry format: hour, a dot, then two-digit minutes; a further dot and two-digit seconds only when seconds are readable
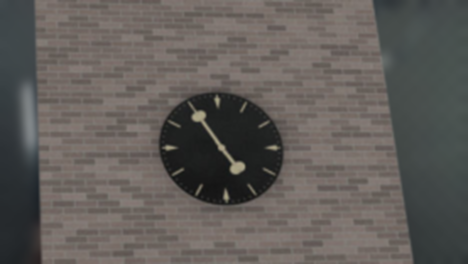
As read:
4.55
